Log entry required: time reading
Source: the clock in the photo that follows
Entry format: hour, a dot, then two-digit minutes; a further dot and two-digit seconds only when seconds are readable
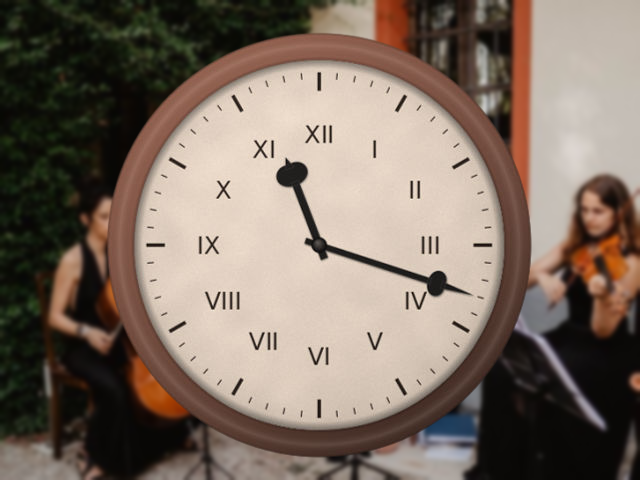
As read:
11.18
